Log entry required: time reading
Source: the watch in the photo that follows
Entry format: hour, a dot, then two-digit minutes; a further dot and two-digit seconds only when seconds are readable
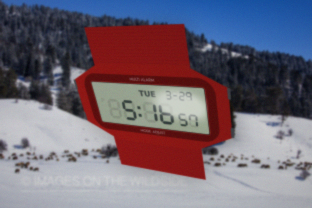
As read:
5.16.57
